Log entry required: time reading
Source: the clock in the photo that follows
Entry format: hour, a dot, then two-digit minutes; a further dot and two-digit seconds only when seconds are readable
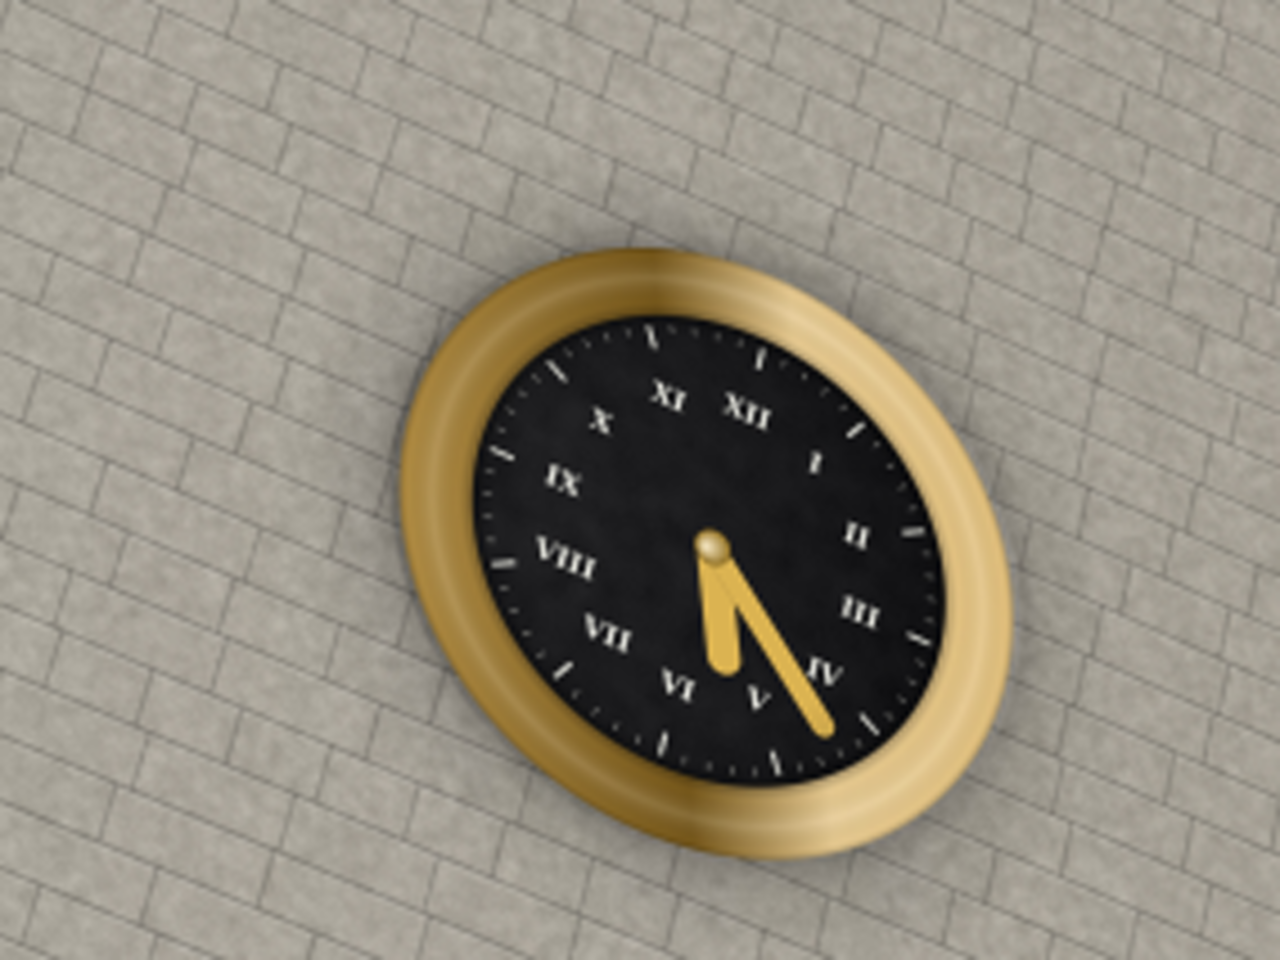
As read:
5.22
